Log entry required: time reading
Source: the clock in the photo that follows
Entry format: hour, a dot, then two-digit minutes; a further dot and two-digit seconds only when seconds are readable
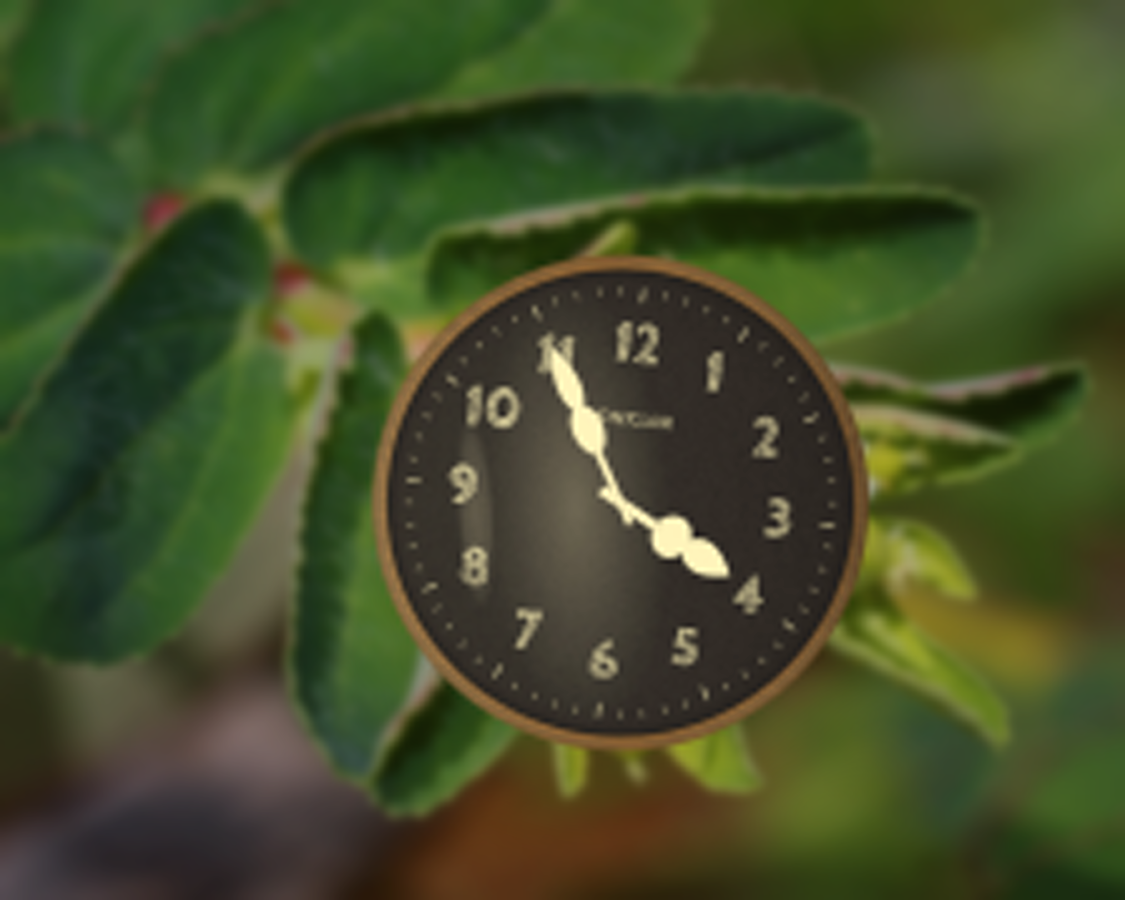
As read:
3.55
